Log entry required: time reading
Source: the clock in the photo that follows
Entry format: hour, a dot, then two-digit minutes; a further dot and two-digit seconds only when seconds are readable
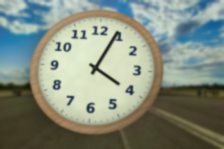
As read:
4.04
